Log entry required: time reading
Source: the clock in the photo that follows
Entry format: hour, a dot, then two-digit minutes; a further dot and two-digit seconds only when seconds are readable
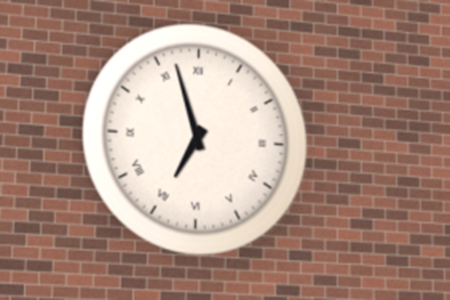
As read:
6.57
